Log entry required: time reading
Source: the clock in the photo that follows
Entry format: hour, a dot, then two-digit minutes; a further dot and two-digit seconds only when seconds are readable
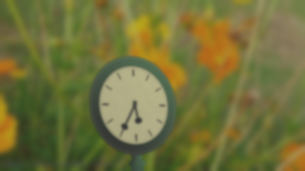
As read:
5.35
